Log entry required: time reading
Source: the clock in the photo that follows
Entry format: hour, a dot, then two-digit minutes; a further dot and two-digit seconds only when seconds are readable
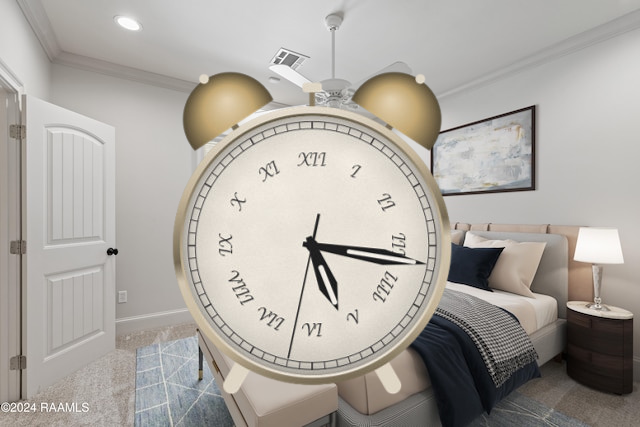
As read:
5.16.32
